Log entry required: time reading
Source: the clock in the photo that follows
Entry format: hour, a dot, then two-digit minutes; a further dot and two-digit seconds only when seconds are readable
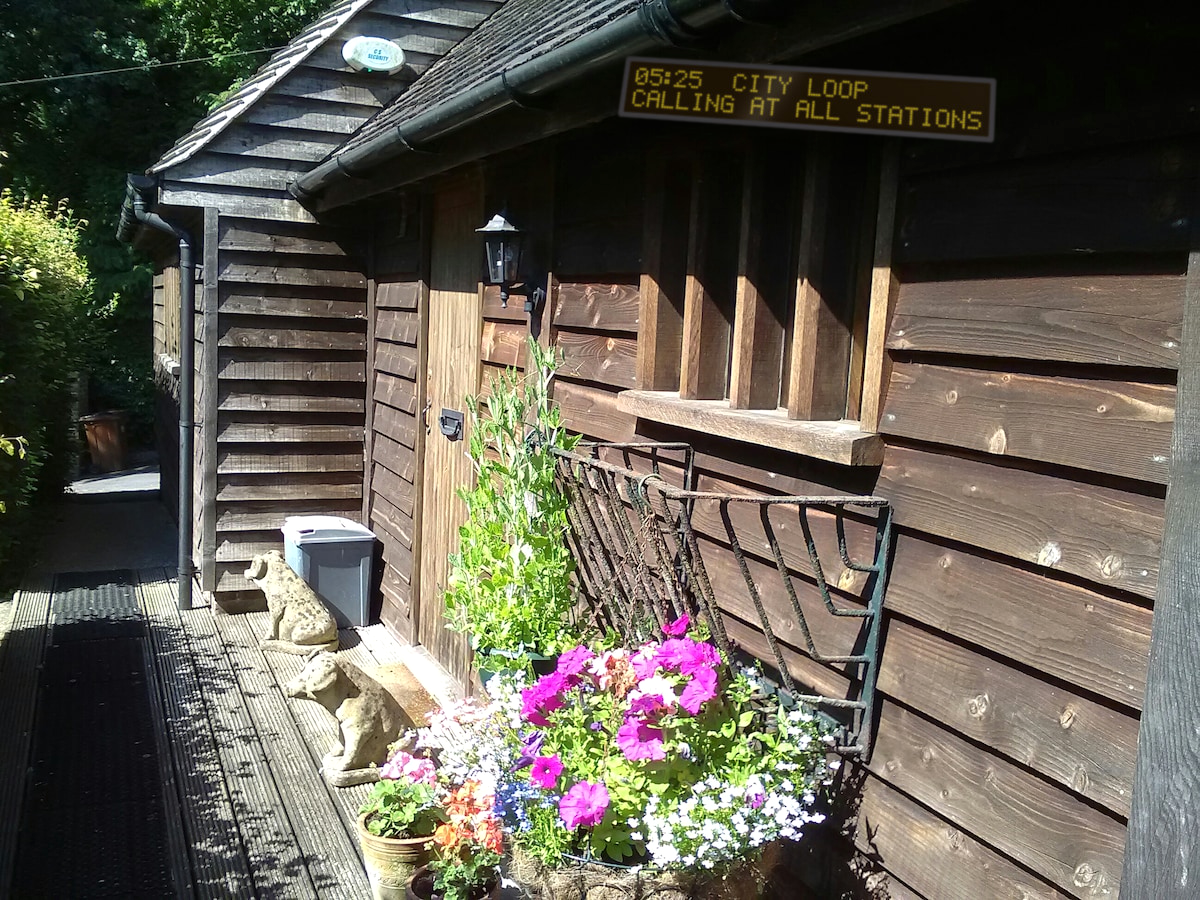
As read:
5.25
